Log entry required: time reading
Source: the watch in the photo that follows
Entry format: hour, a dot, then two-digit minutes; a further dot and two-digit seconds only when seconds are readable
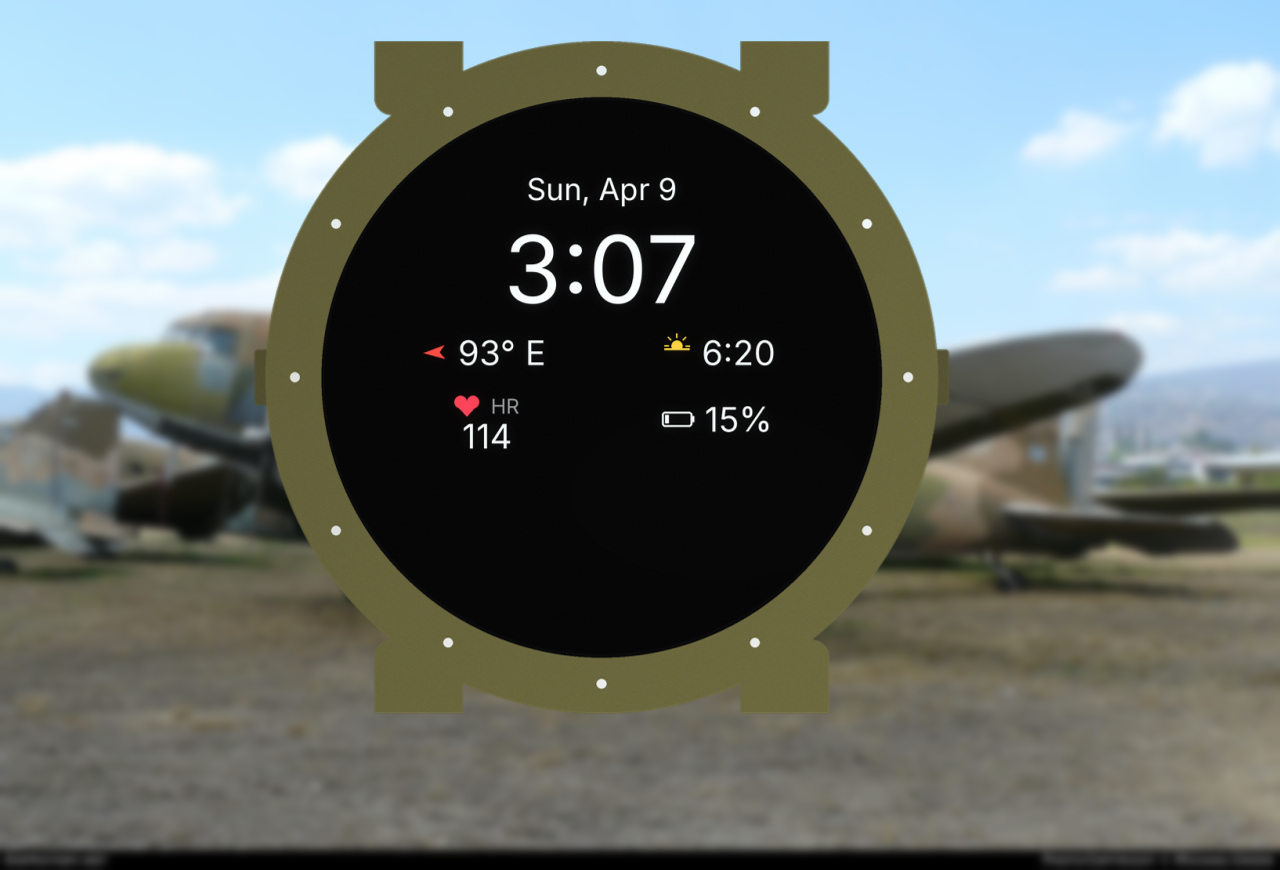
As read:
3.07
